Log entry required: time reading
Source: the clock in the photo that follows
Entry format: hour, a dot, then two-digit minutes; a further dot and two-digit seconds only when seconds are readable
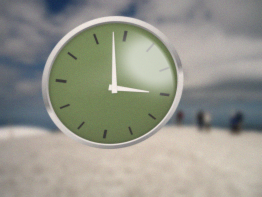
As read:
2.58
